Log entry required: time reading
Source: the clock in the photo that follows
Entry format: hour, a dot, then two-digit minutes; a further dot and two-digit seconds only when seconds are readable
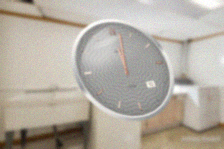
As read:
12.02
